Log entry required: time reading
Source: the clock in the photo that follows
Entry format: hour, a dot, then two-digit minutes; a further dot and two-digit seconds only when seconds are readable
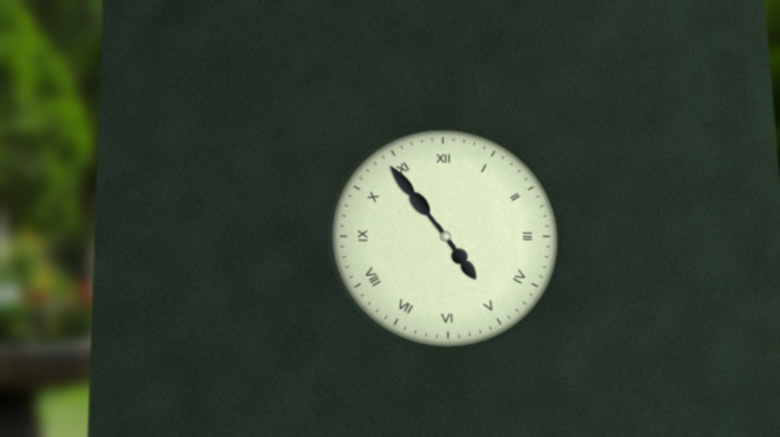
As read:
4.54
